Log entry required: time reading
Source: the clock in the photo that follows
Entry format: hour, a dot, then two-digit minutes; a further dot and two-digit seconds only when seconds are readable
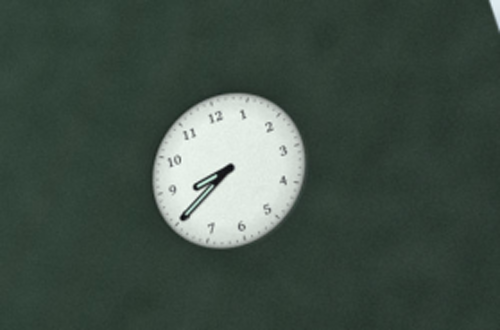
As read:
8.40
